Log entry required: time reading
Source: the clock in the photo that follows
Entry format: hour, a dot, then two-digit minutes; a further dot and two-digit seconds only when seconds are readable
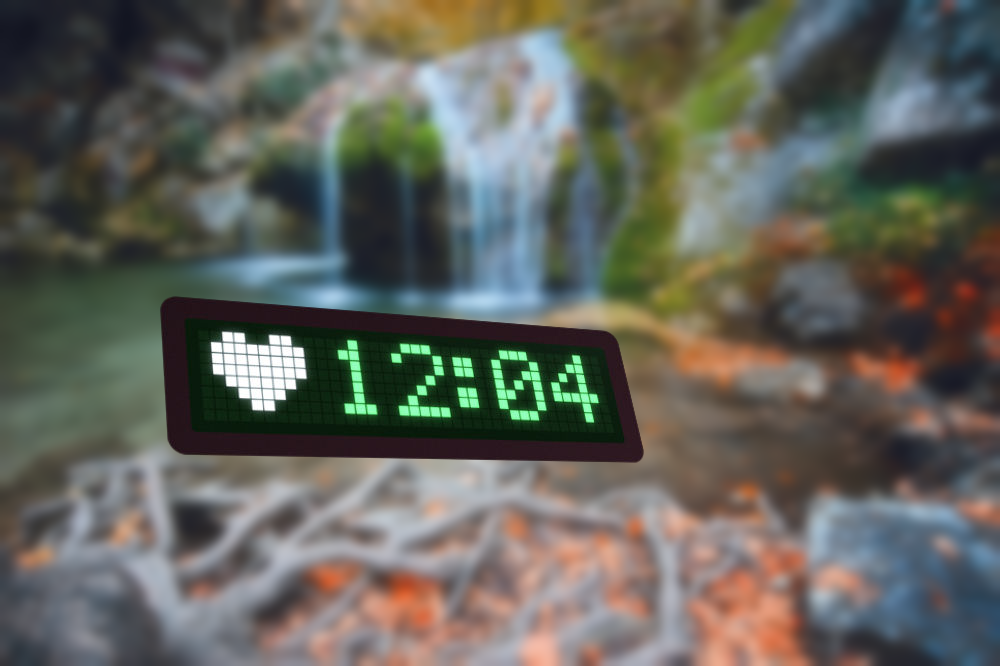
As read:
12.04
